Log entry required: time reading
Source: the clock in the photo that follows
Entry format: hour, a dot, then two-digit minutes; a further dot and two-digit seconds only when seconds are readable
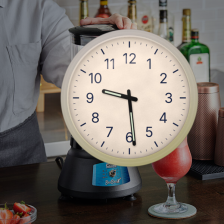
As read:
9.29
